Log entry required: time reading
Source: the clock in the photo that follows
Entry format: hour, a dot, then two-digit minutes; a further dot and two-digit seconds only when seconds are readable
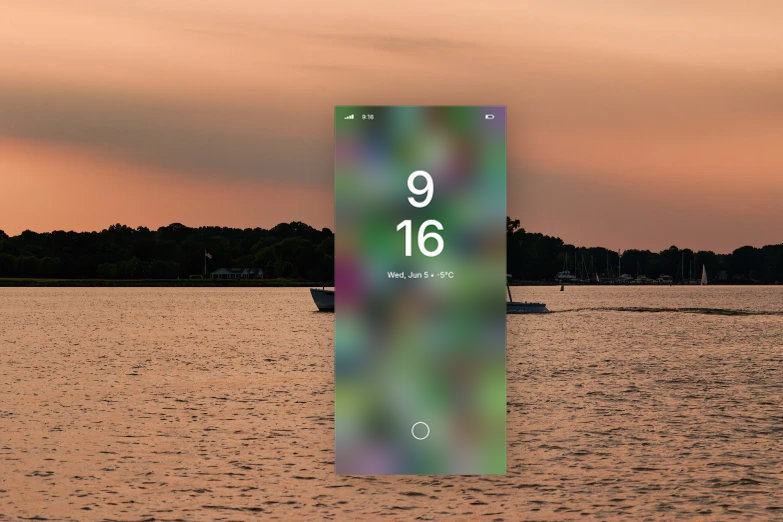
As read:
9.16
